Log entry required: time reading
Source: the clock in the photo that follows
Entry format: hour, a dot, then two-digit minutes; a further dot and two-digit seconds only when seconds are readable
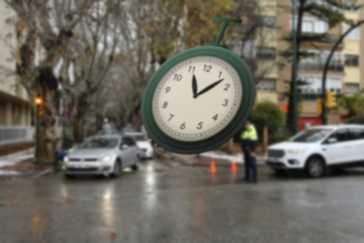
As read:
11.07
